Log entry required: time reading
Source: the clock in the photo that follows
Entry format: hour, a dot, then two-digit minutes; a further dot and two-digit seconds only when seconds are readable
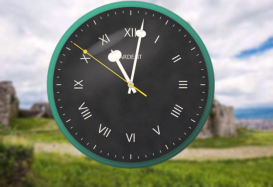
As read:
11.01.51
